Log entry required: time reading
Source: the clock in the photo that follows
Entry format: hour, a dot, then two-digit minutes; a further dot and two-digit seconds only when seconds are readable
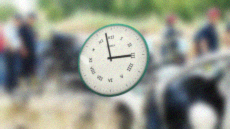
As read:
2.58
